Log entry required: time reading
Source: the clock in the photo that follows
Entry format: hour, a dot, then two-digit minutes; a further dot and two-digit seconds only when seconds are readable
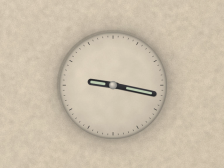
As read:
9.17
